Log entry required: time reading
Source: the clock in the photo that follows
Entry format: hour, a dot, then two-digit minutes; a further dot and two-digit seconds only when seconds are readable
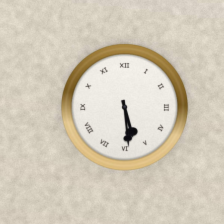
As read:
5.29
